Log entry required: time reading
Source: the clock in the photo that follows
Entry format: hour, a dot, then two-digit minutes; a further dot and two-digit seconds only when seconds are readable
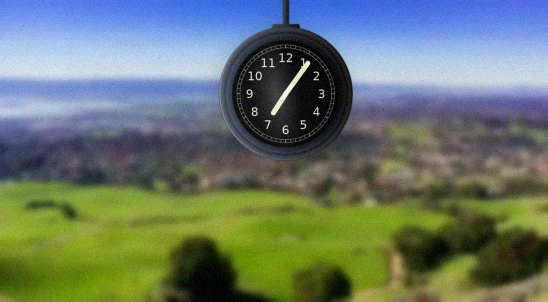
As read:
7.06
